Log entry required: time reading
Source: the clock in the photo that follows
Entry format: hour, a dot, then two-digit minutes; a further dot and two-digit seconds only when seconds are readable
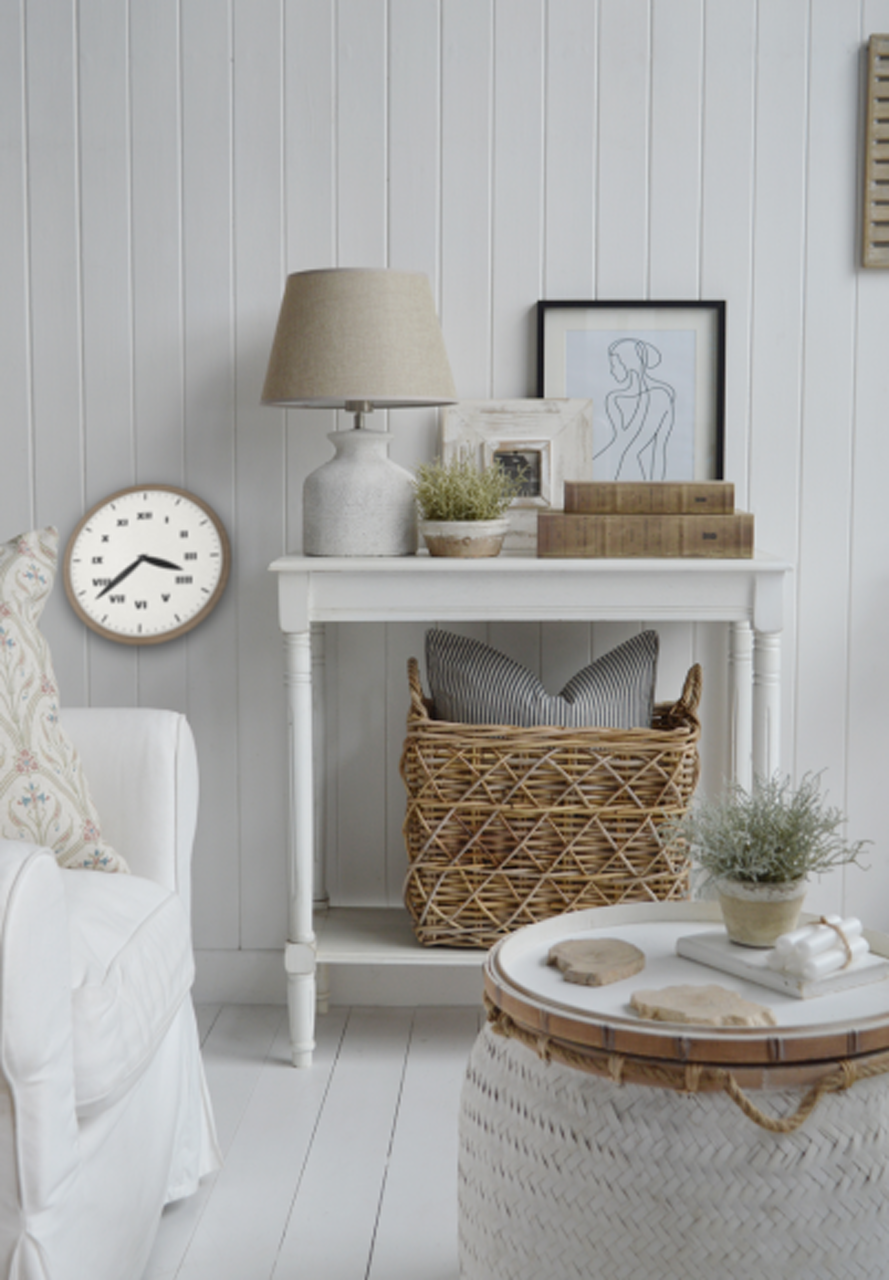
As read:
3.38
